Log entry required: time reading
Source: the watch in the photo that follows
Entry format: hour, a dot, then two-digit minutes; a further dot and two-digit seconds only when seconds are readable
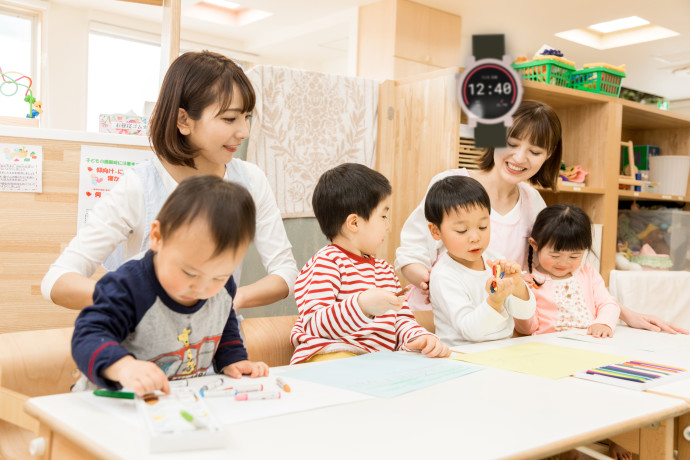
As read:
12.40
